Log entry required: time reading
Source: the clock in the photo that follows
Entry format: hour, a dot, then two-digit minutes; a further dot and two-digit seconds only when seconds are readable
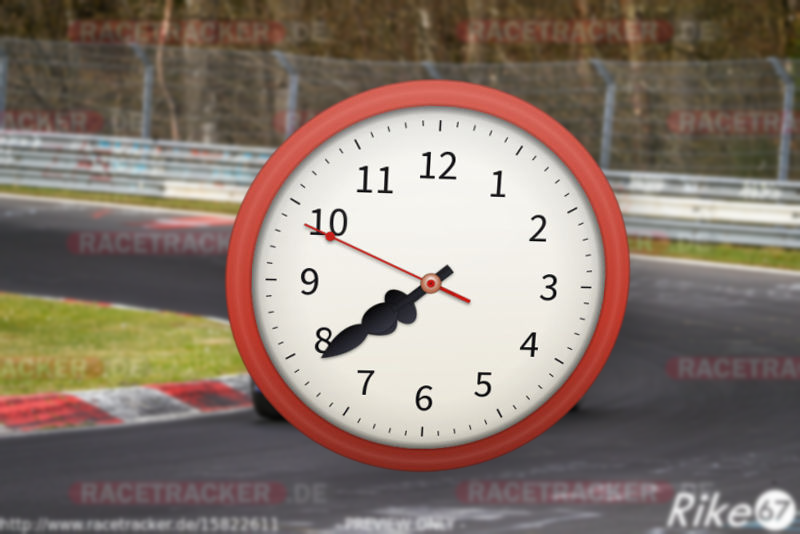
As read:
7.38.49
